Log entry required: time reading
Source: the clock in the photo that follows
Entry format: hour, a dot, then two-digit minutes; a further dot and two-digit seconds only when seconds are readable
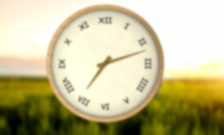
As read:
7.12
